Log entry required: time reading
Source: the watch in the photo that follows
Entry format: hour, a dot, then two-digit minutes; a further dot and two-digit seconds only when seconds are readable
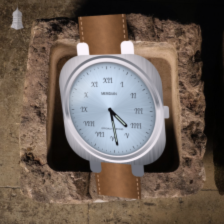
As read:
4.29
